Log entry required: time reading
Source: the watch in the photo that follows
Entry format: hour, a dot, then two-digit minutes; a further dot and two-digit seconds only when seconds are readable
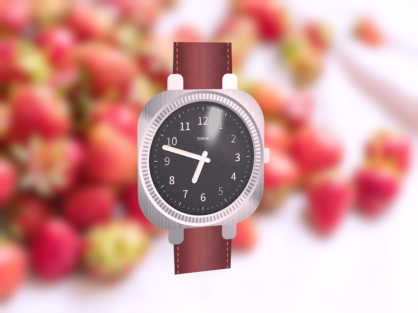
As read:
6.48
